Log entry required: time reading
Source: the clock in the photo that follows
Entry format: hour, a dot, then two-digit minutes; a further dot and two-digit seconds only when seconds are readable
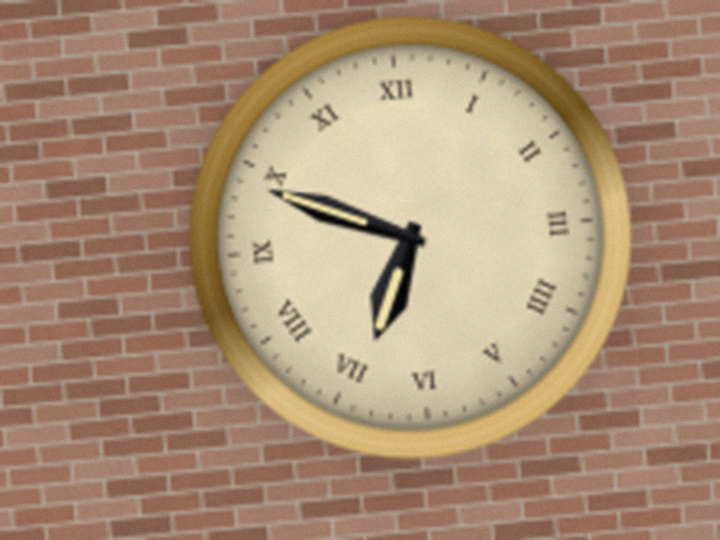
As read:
6.49
